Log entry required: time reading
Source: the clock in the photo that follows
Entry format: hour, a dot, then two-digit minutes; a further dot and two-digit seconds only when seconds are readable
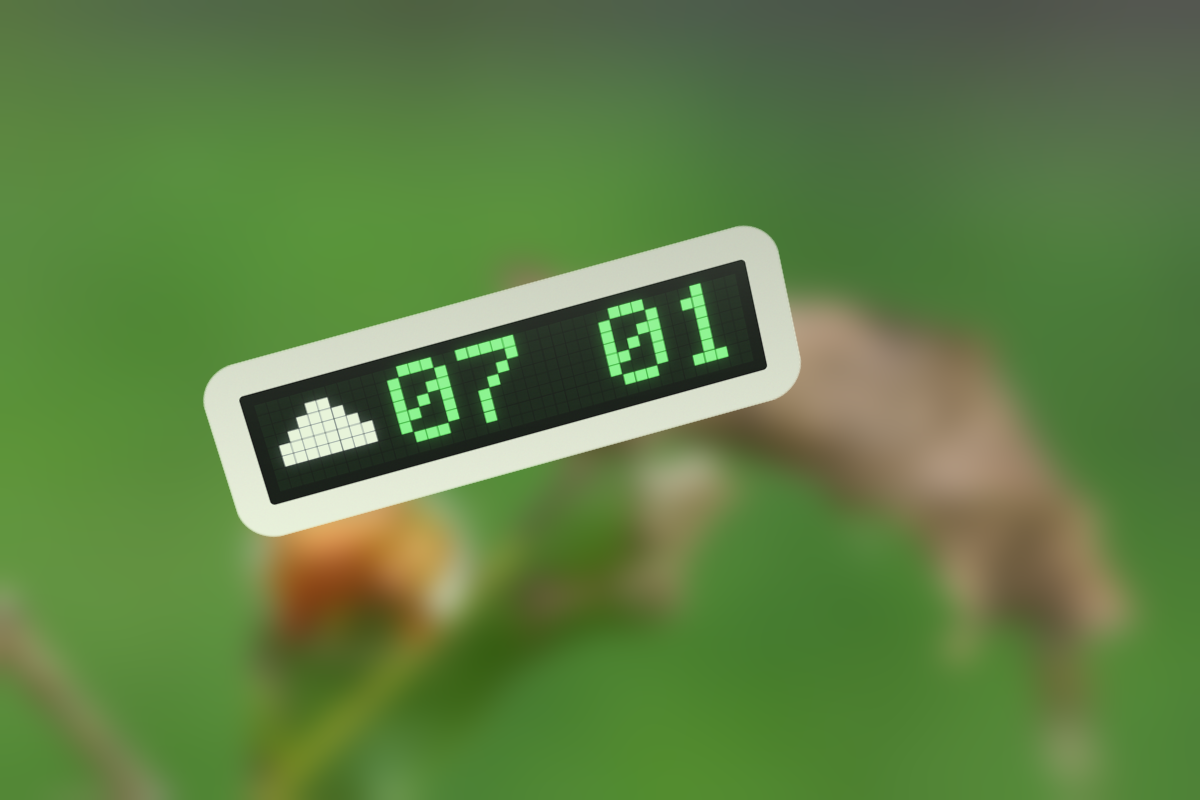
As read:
7.01
